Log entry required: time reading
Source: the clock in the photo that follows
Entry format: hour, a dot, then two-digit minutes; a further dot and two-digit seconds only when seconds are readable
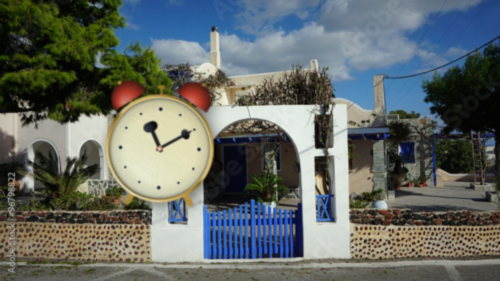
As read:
11.10
